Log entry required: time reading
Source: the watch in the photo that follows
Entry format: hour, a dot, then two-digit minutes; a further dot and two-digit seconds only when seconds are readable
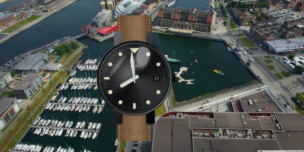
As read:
7.59
